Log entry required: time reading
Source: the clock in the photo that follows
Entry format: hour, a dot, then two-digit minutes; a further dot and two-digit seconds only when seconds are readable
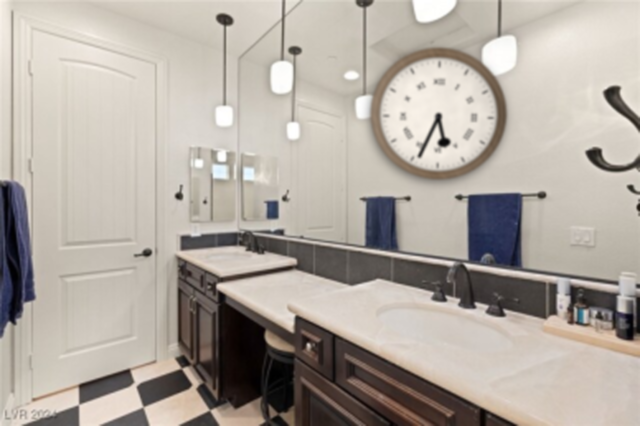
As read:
5.34
